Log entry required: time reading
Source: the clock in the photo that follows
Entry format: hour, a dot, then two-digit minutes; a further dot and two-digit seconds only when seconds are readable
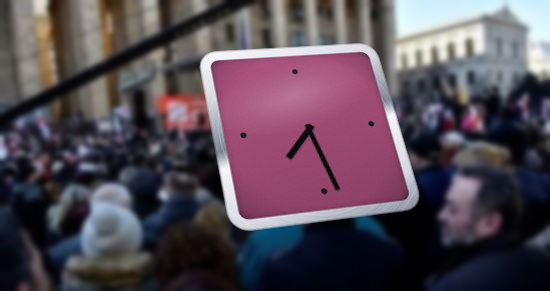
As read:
7.28
